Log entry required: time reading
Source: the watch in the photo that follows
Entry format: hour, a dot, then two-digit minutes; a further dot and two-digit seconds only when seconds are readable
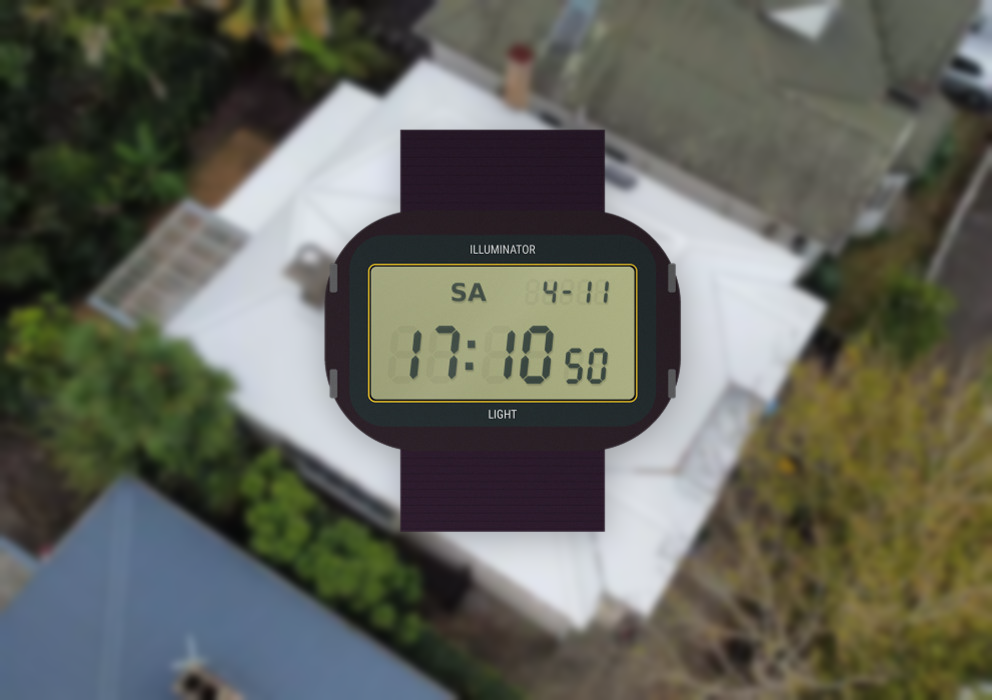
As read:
17.10.50
